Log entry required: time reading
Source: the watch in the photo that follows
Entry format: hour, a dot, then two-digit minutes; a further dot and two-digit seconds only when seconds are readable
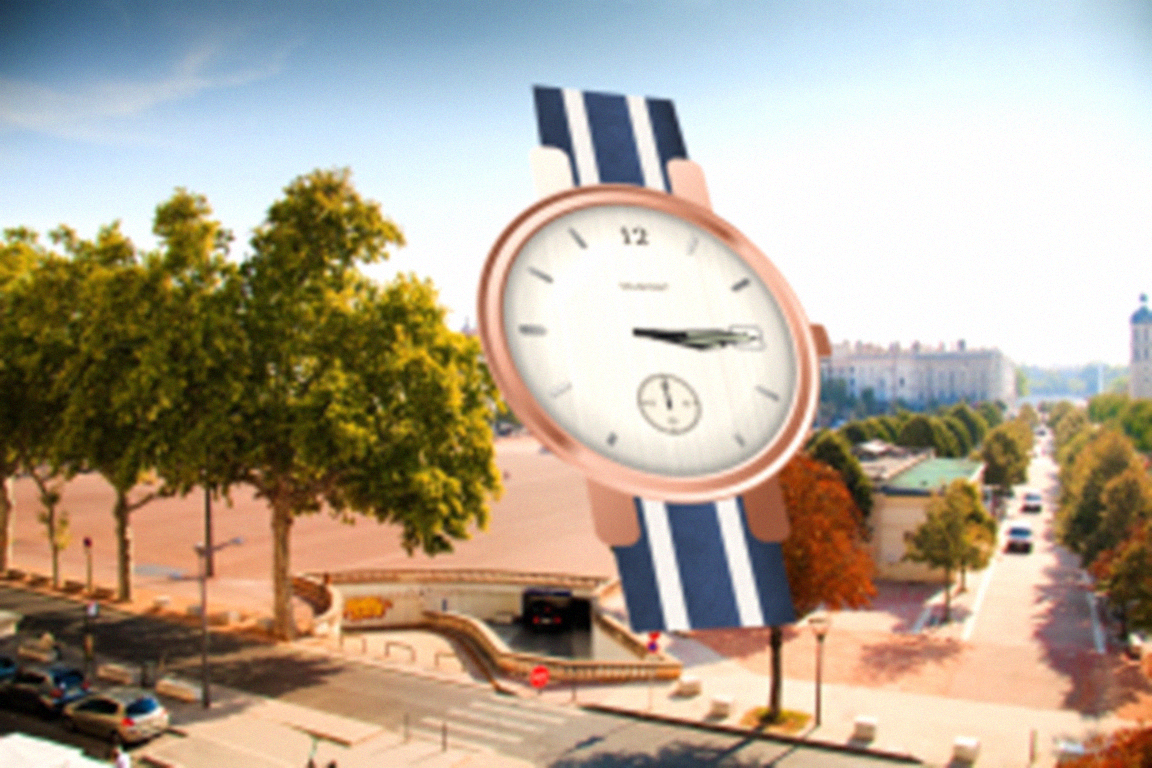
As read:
3.15
